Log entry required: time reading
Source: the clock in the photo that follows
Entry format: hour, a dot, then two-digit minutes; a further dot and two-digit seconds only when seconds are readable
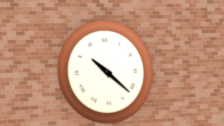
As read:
10.22
